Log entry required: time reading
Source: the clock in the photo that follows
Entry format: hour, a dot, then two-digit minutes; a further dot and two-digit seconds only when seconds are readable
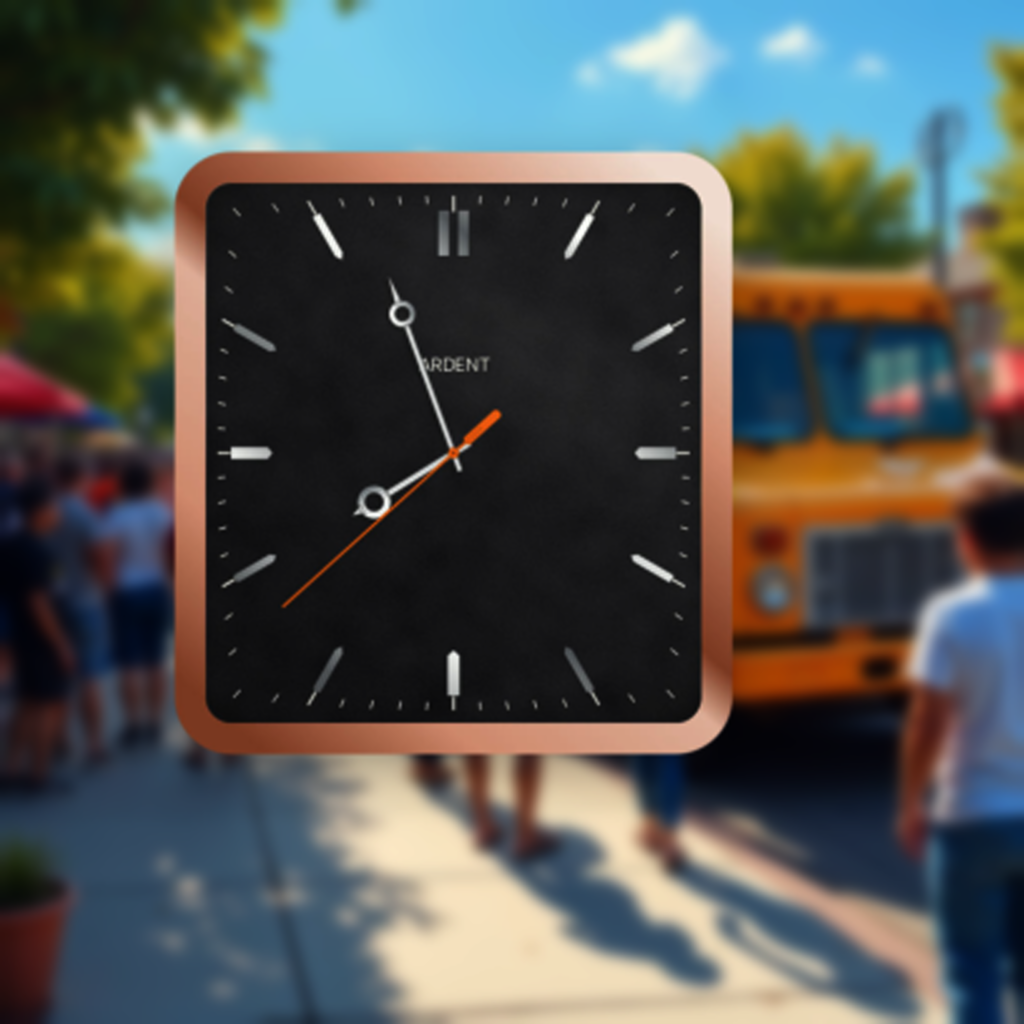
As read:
7.56.38
